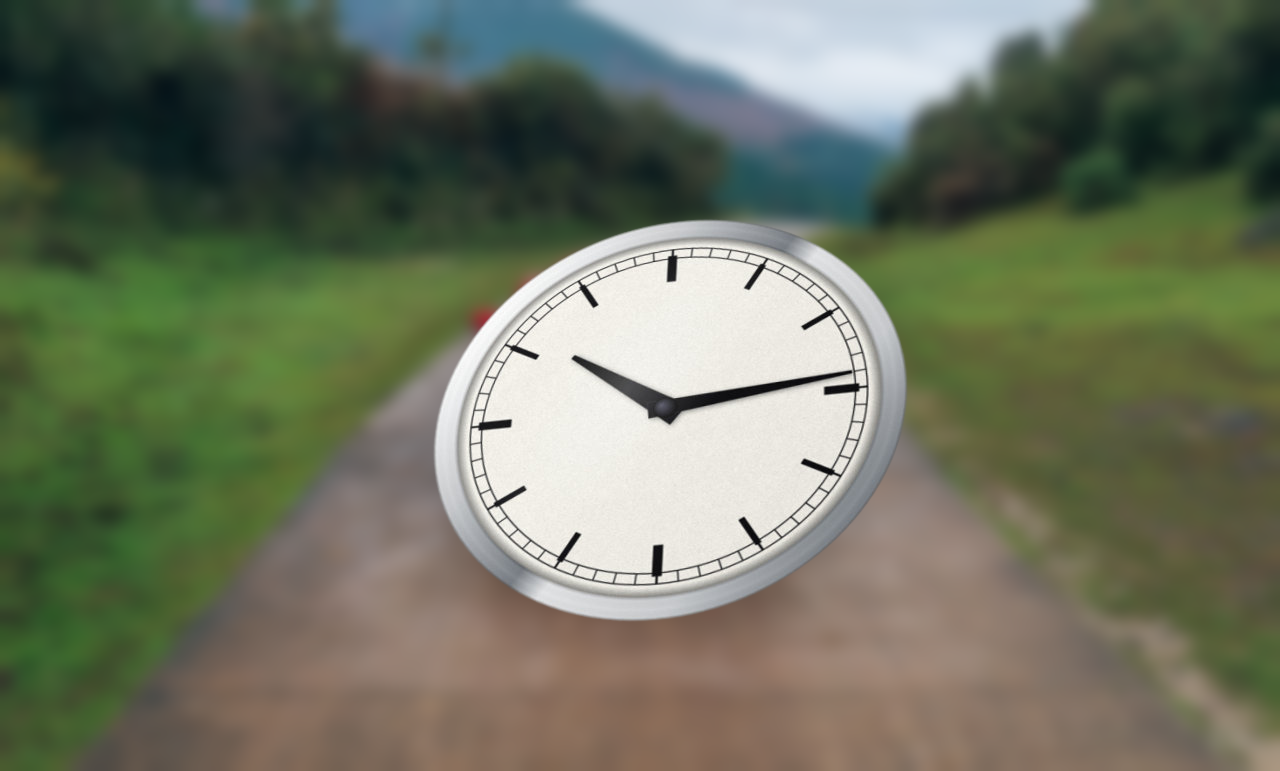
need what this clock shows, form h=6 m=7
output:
h=10 m=14
